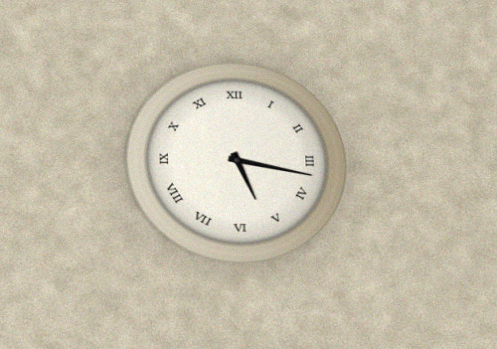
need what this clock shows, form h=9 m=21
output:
h=5 m=17
